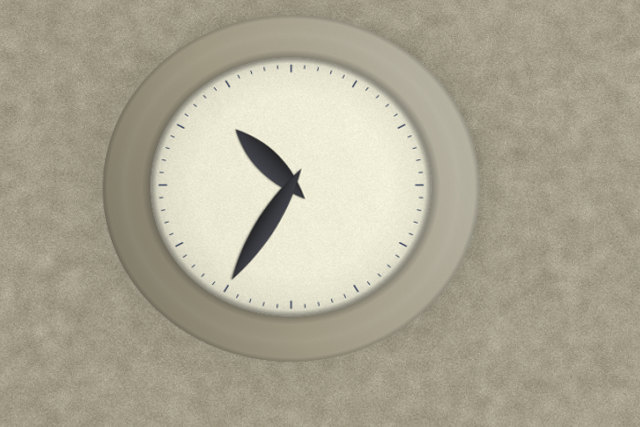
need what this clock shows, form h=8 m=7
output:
h=10 m=35
